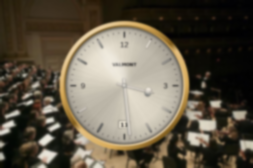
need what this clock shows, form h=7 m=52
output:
h=3 m=29
